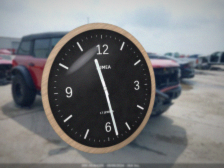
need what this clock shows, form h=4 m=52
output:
h=11 m=28
